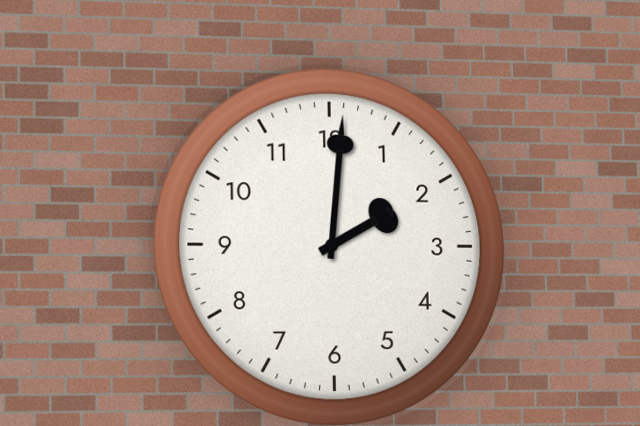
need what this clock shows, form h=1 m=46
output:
h=2 m=1
